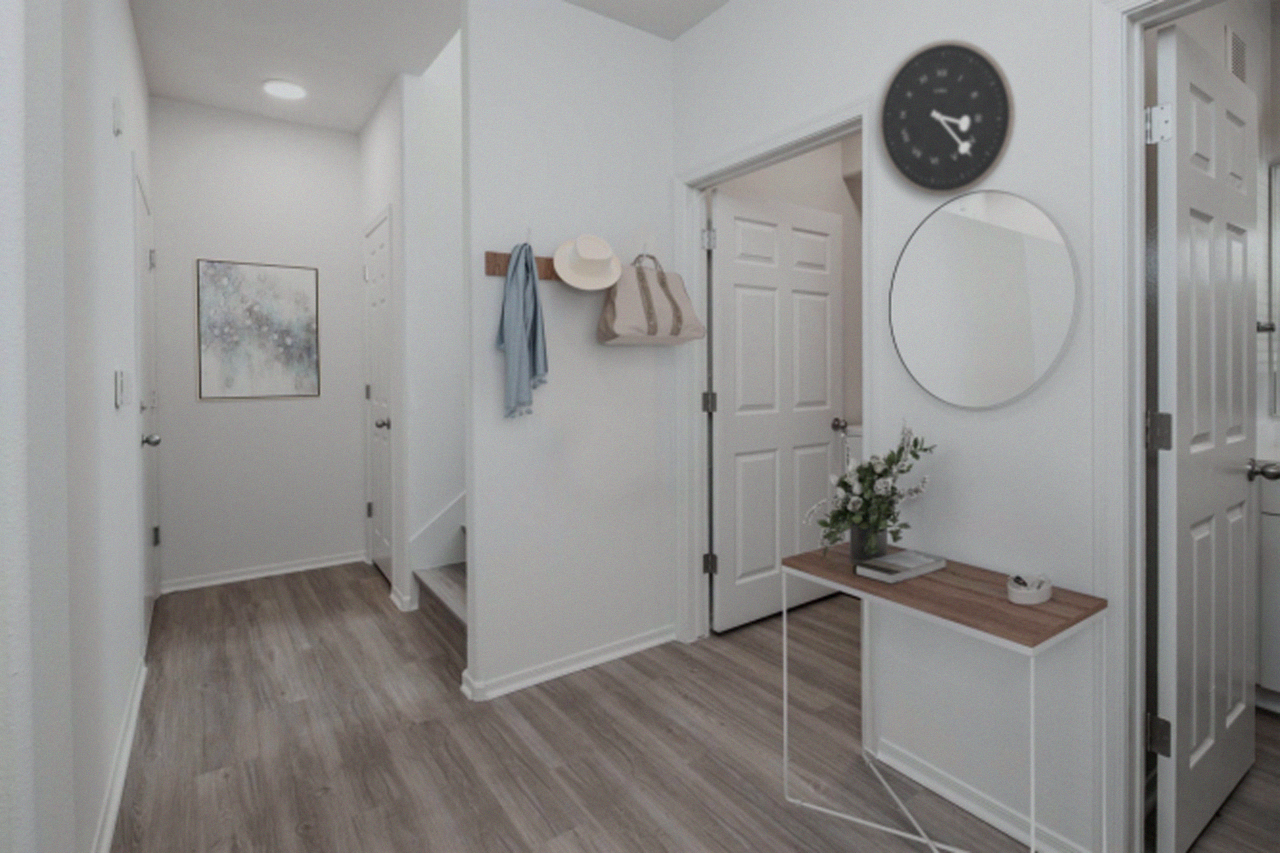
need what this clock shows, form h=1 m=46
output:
h=3 m=22
